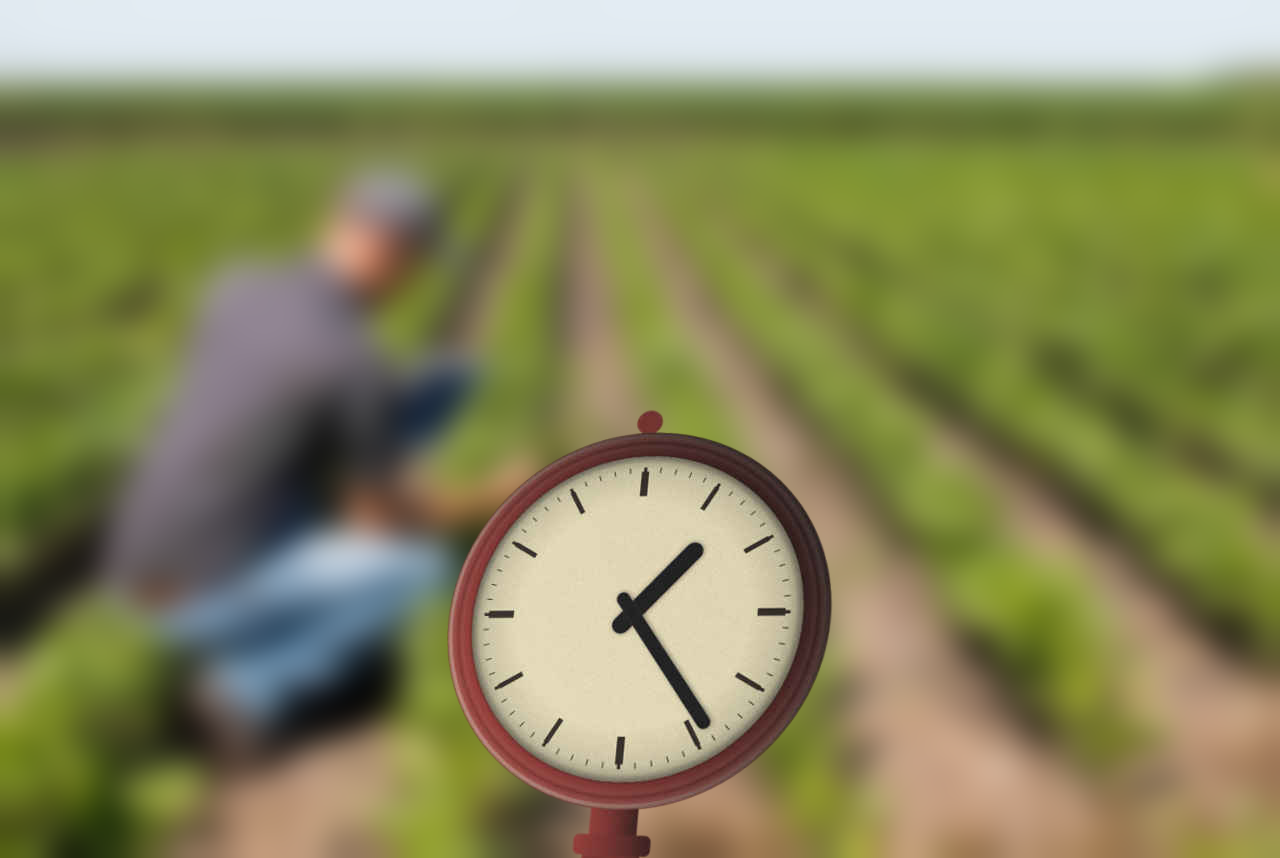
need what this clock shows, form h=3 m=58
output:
h=1 m=24
